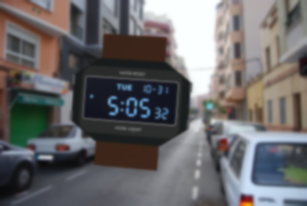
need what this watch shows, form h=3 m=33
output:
h=5 m=5
